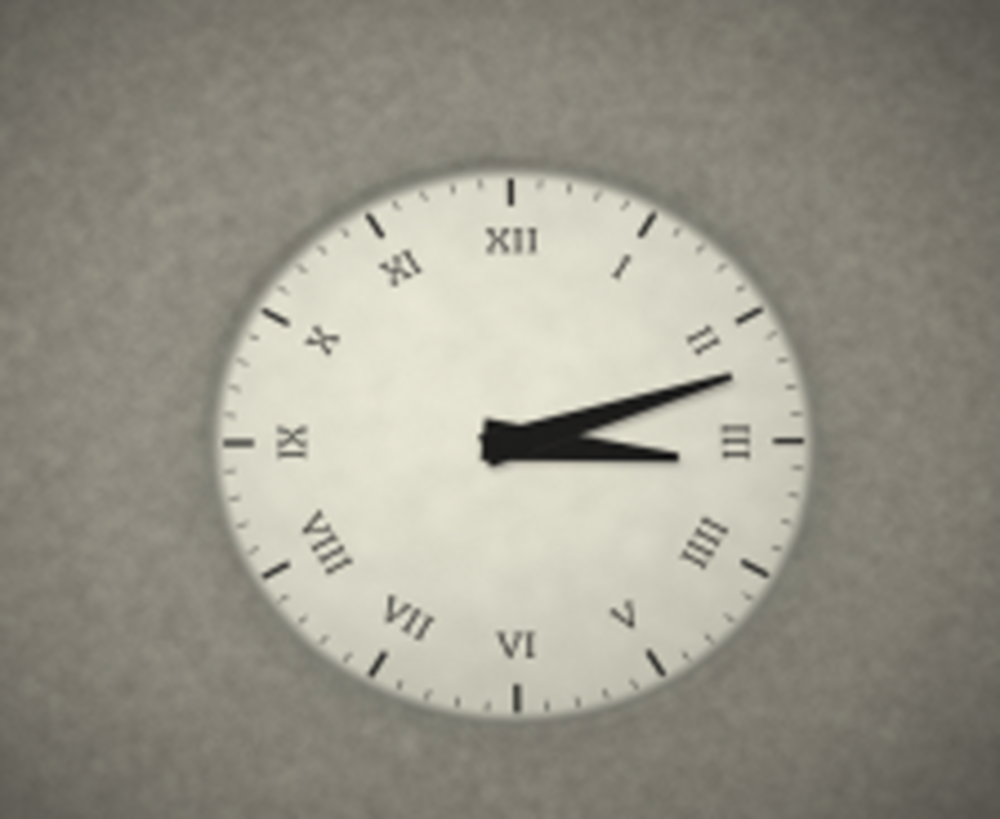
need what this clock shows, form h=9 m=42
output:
h=3 m=12
